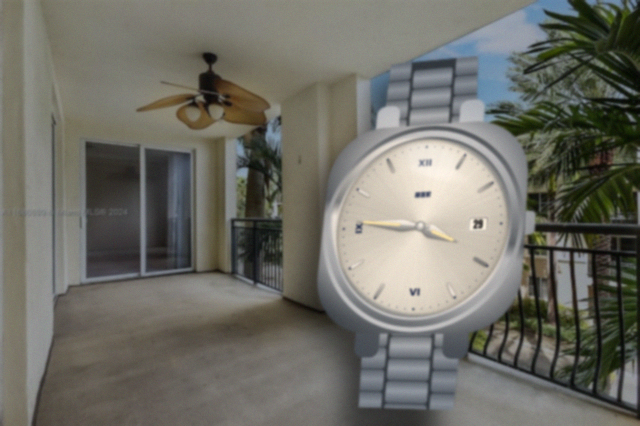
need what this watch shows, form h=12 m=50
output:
h=3 m=46
